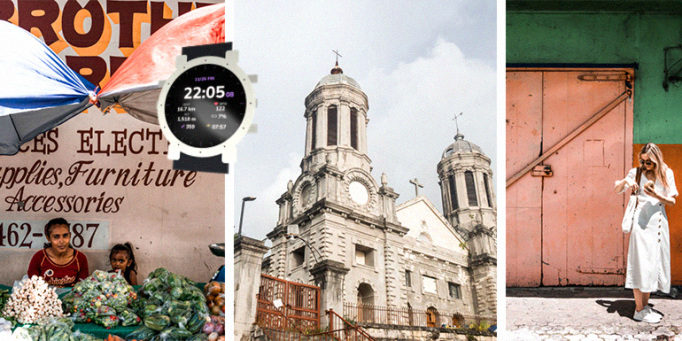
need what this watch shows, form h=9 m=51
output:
h=22 m=5
